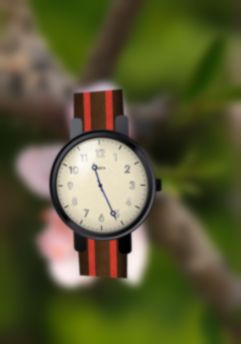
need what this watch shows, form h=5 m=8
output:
h=11 m=26
